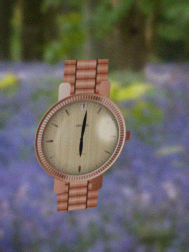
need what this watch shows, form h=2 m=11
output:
h=6 m=1
